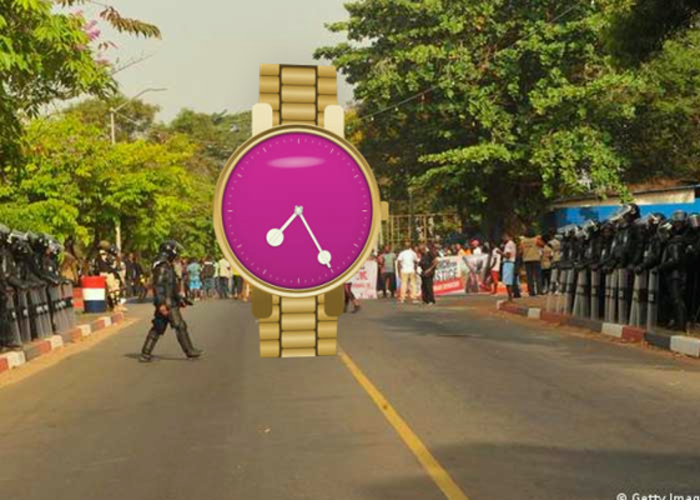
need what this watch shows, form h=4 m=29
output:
h=7 m=25
